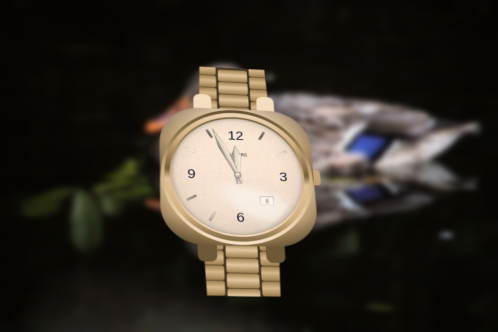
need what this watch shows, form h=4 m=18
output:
h=11 m=56
